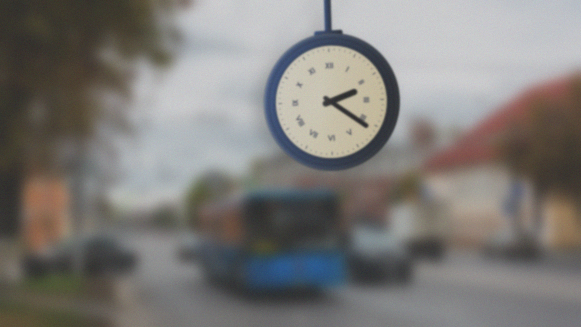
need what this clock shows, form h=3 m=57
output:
h=2 m=21
